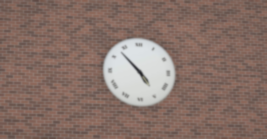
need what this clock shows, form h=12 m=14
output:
h=4 m=53
